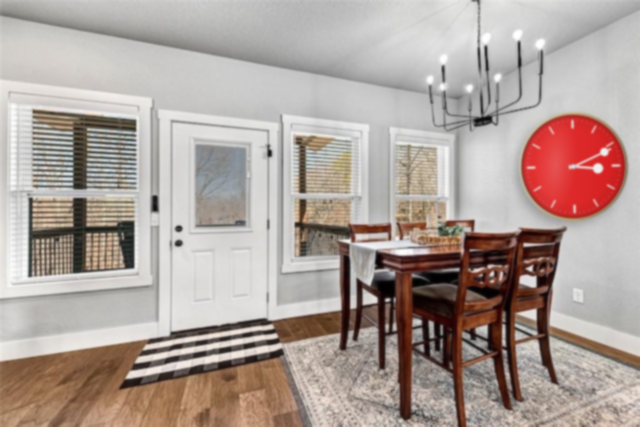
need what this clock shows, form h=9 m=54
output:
h=3 m=11
